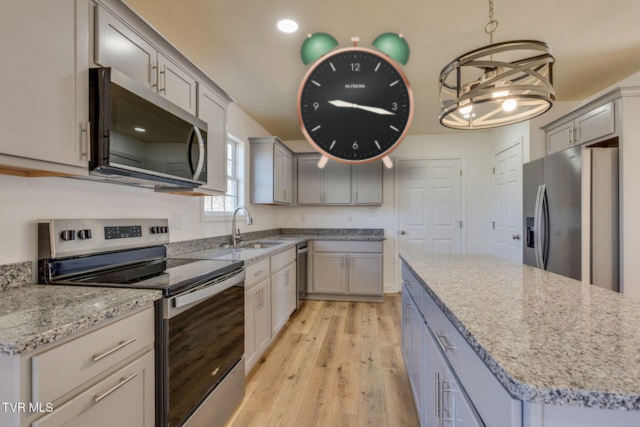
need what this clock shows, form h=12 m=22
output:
h=9 m=17
